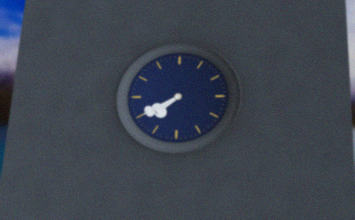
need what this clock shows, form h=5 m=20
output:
h=7 m=40
